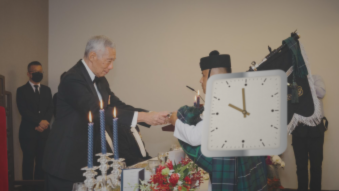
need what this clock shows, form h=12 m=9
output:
h=9 m=59
